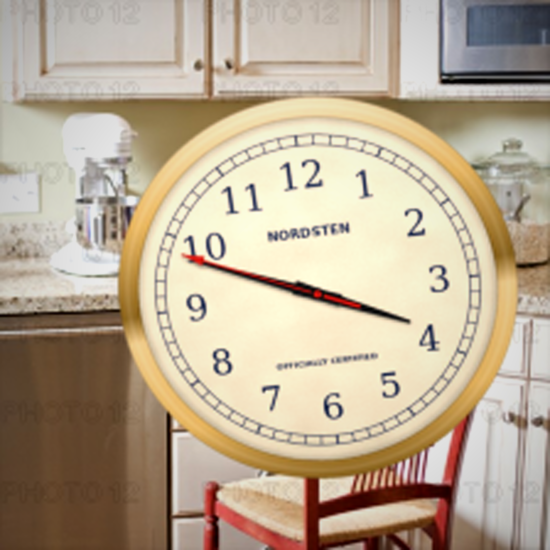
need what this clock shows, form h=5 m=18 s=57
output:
h=3 m=48 s=49
